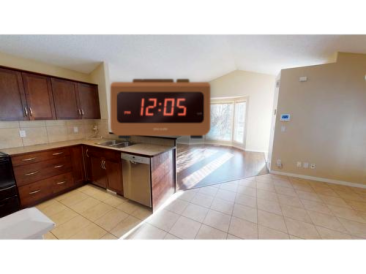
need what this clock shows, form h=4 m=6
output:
h=12 m=5
